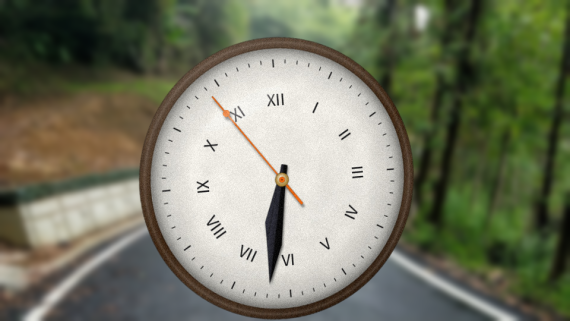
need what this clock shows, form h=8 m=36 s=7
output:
h=6 m=31 s=54
